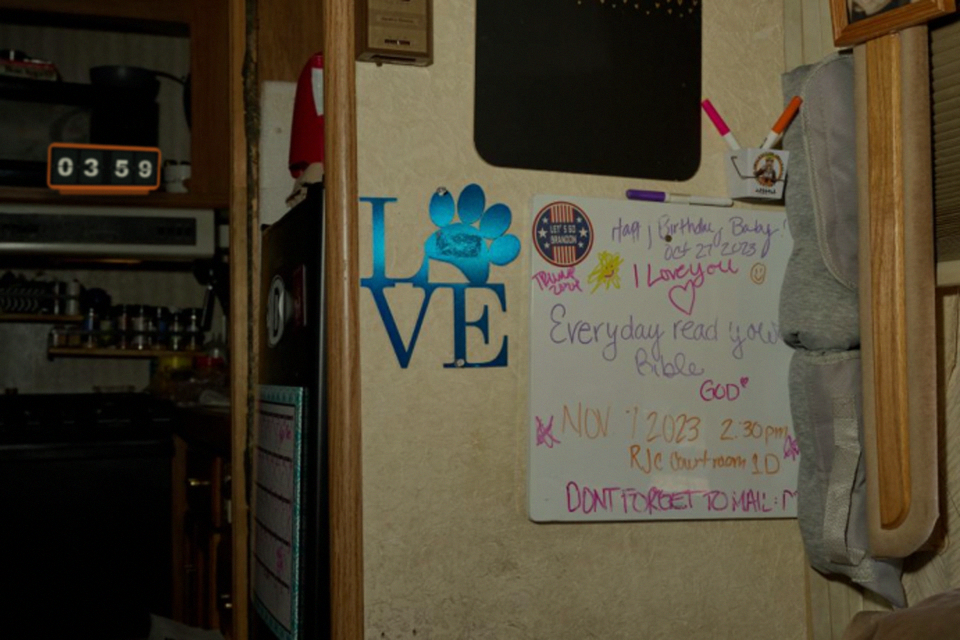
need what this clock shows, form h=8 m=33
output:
h=3 m=59
